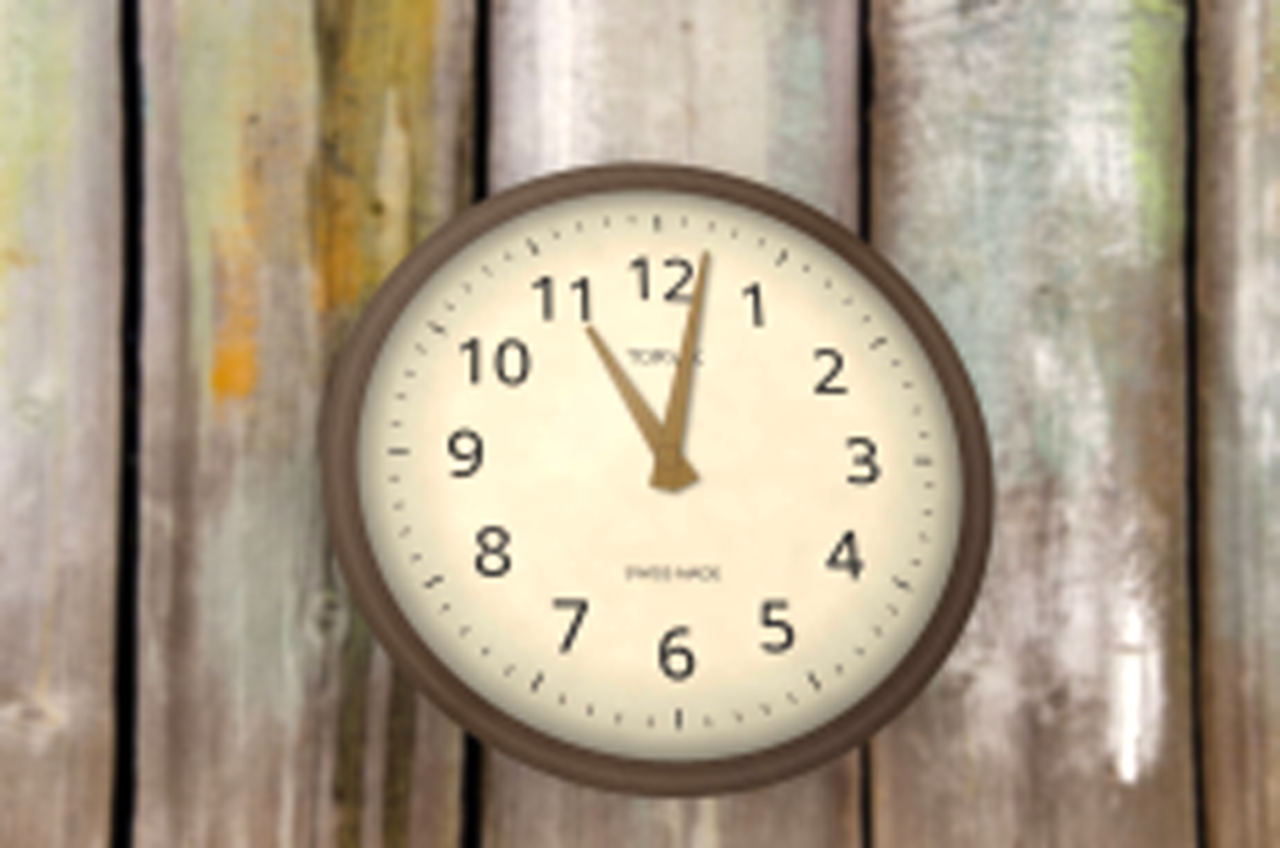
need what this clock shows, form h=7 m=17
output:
h=11 m=2
